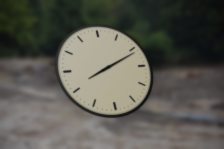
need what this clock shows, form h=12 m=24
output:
h=8 m=11
